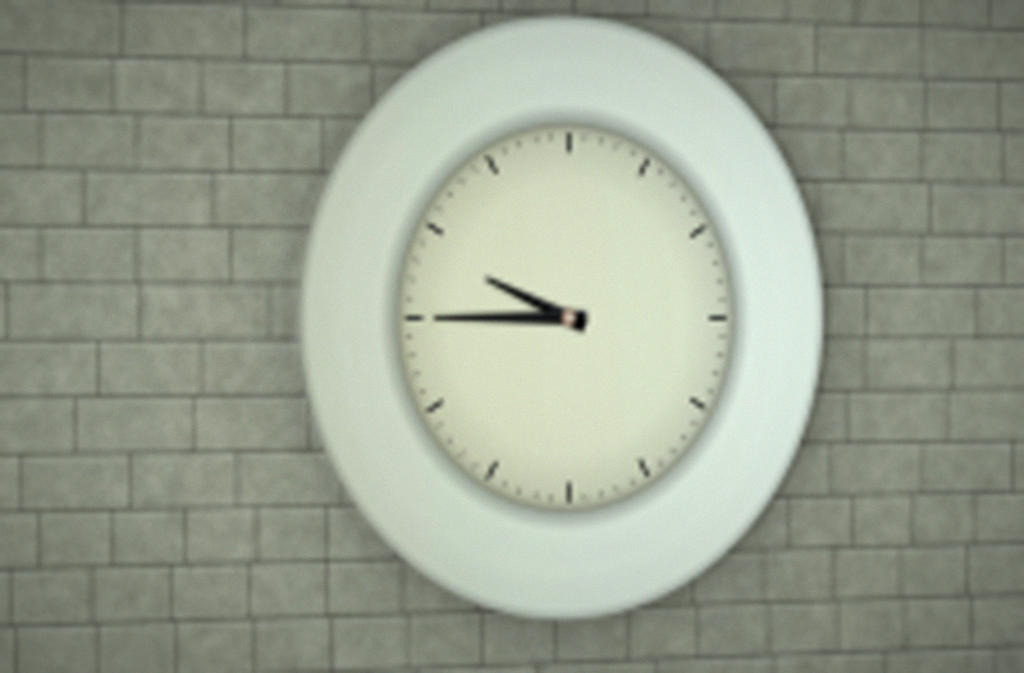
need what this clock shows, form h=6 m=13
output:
h=9 m=45
